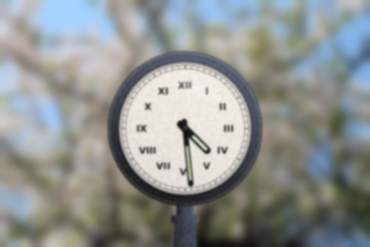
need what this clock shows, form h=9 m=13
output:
h=4 m=29
